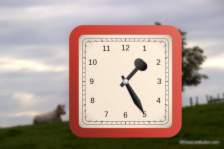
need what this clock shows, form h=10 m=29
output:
h=1 m=25
